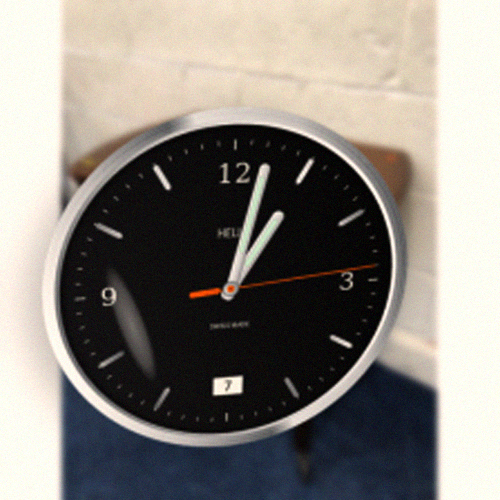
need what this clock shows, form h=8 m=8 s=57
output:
h=1 m=2 s=14
